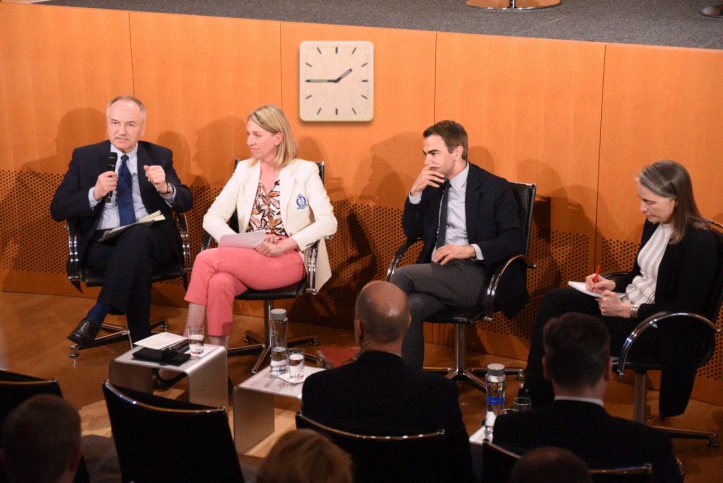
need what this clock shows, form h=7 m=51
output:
h=1 m=45
